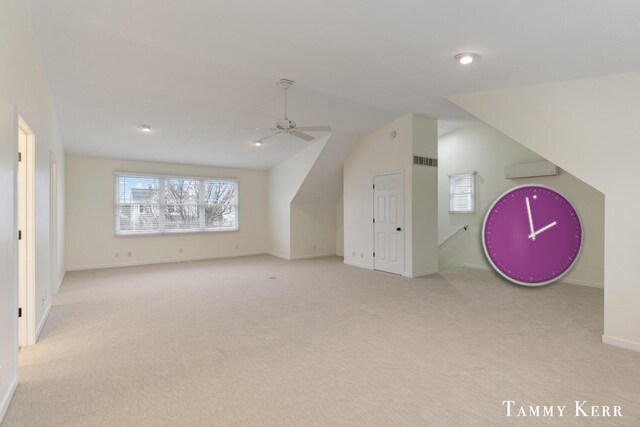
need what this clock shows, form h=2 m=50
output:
h=1 m=58
